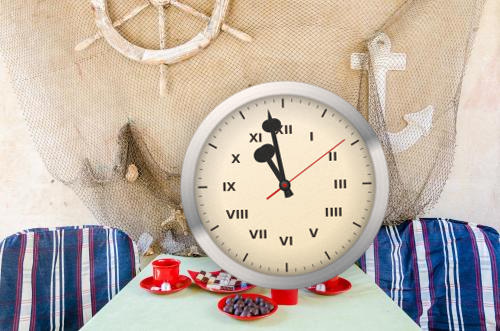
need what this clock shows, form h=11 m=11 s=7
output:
h=10 m=58 s=9
